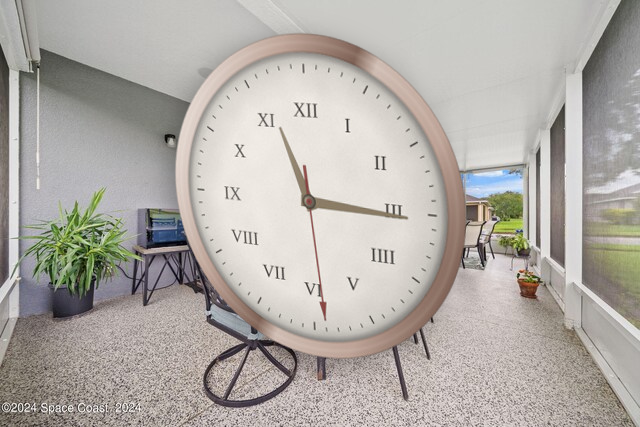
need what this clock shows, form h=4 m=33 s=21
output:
h=11 m=15 s=29
